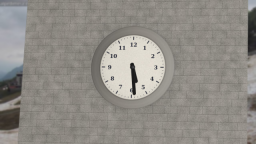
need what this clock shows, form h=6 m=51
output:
h=5 m=29
